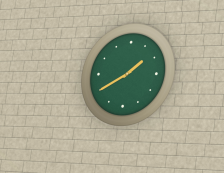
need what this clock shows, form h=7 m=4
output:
h=1 m=40
